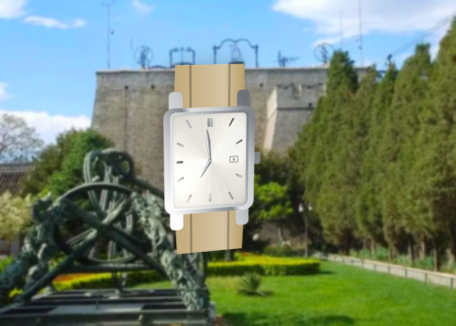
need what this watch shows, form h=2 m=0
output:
h=6 m=59
